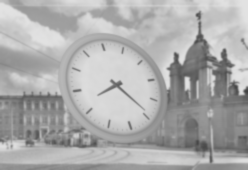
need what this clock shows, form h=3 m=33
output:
h=8 m=24
